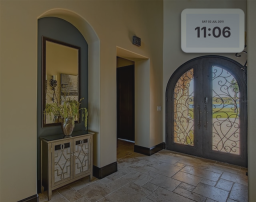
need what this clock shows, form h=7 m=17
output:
h=11 m=6
